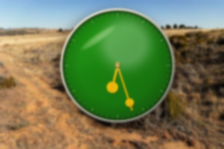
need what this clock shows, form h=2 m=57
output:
h=6 m=27
